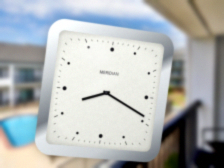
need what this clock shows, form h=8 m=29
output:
h=8 m=19
